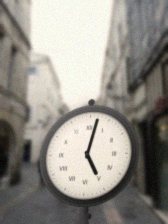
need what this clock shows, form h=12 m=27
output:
h=5 m=2
